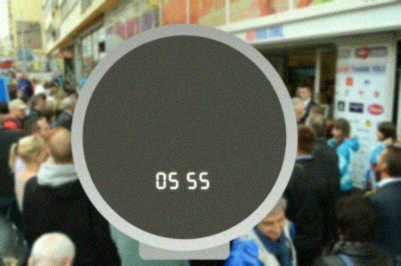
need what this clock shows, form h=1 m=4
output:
h=5 m=55
